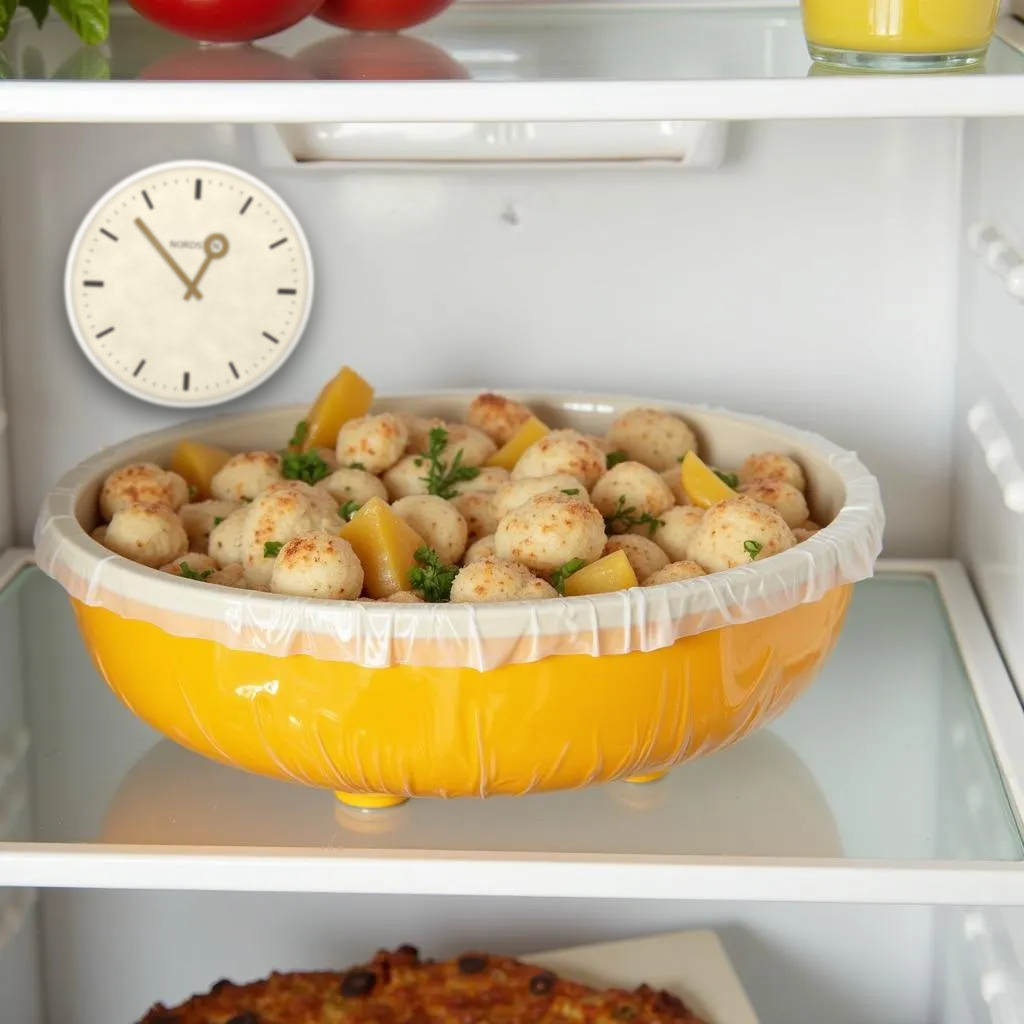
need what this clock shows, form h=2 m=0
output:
h=12 m=53
